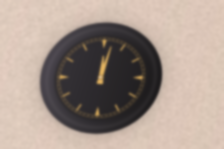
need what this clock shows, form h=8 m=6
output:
h=12 m=2
